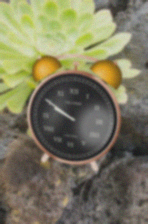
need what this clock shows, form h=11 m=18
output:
h=9 m=50
